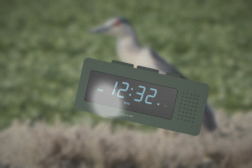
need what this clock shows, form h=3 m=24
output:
h=12 m=32
